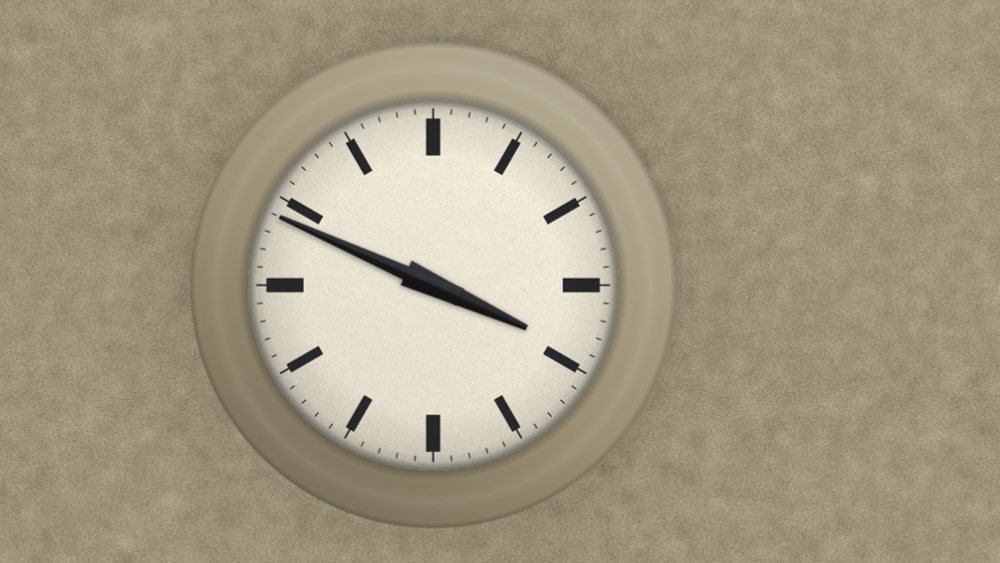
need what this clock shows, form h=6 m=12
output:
h=3 m=49
